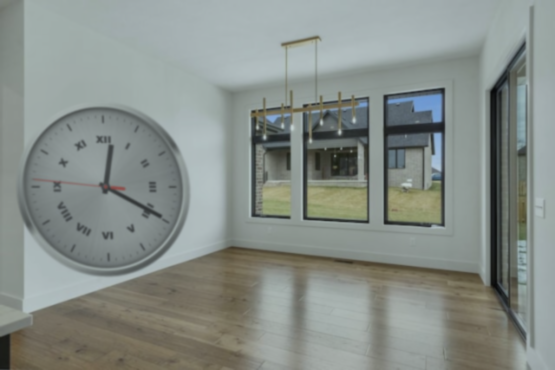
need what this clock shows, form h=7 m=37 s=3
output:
h=12 m=19 s=46
